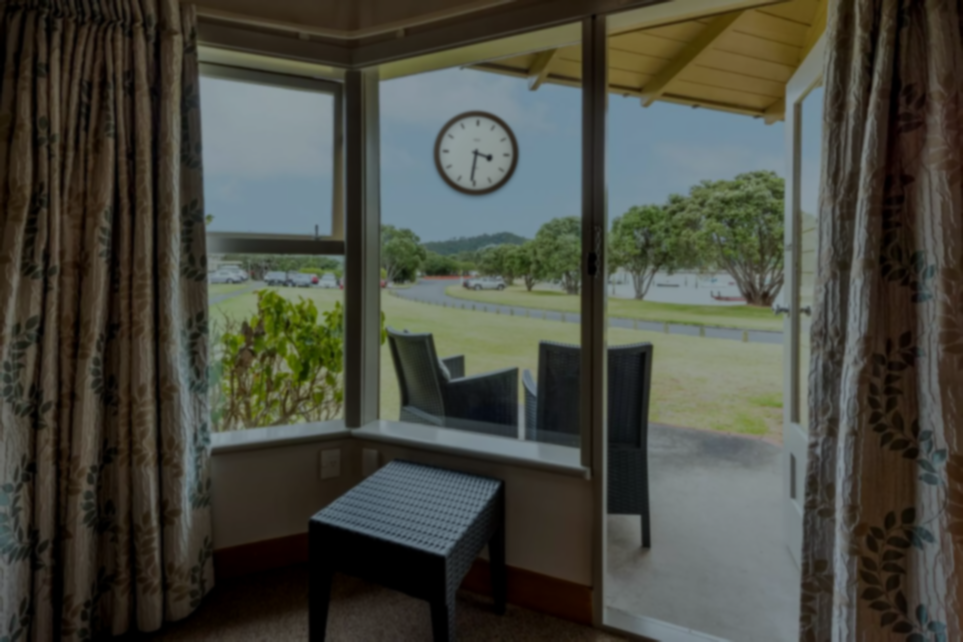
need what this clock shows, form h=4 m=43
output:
h=3 m=31
